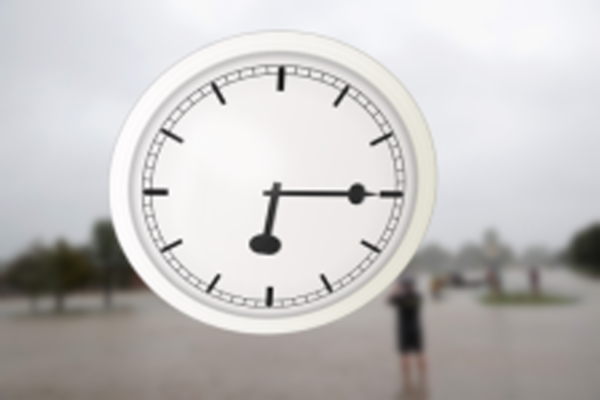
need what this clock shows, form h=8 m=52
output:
h=6 m=15
